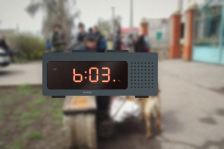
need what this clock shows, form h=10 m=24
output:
h=6 m=3
